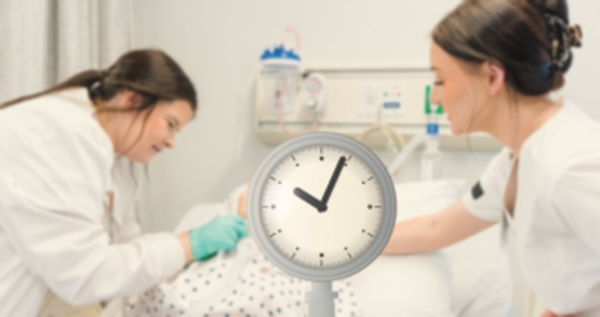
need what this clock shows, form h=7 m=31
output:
h=10 m=4
